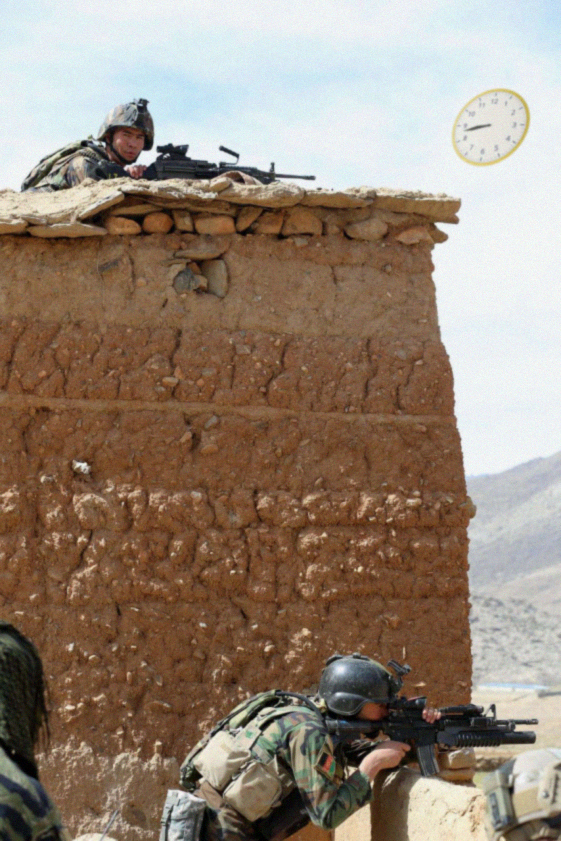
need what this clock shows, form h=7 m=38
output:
h=8 m=43
